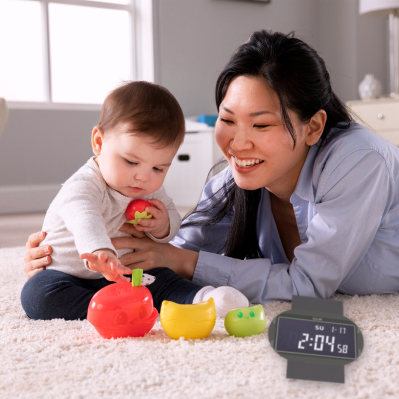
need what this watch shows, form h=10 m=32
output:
h=2 m=4
